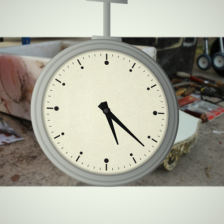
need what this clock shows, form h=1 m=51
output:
h=5 m=22
